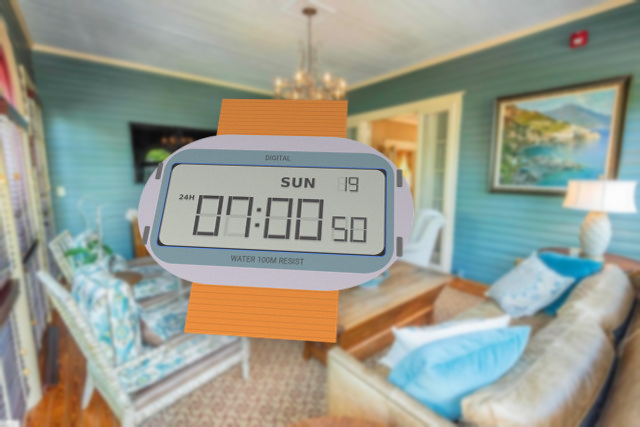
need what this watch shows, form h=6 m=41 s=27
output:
h=7 m=0 s=50
